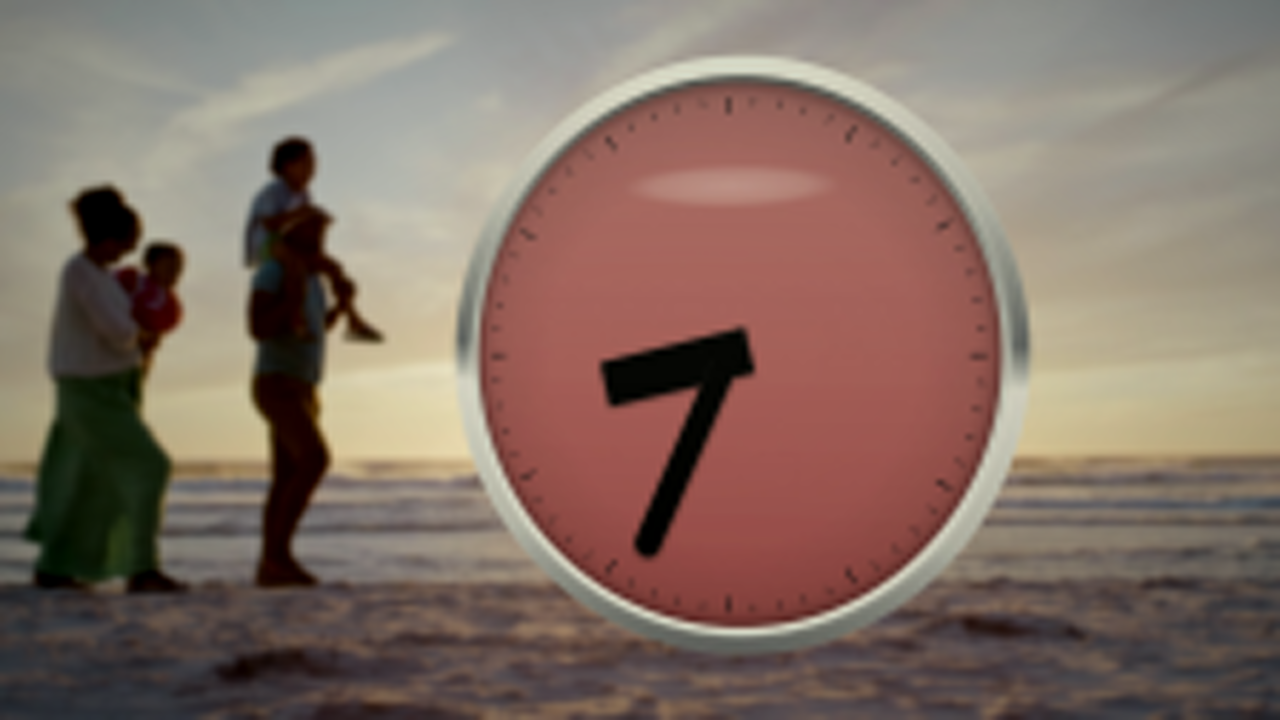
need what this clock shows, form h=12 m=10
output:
h=8 m=34
